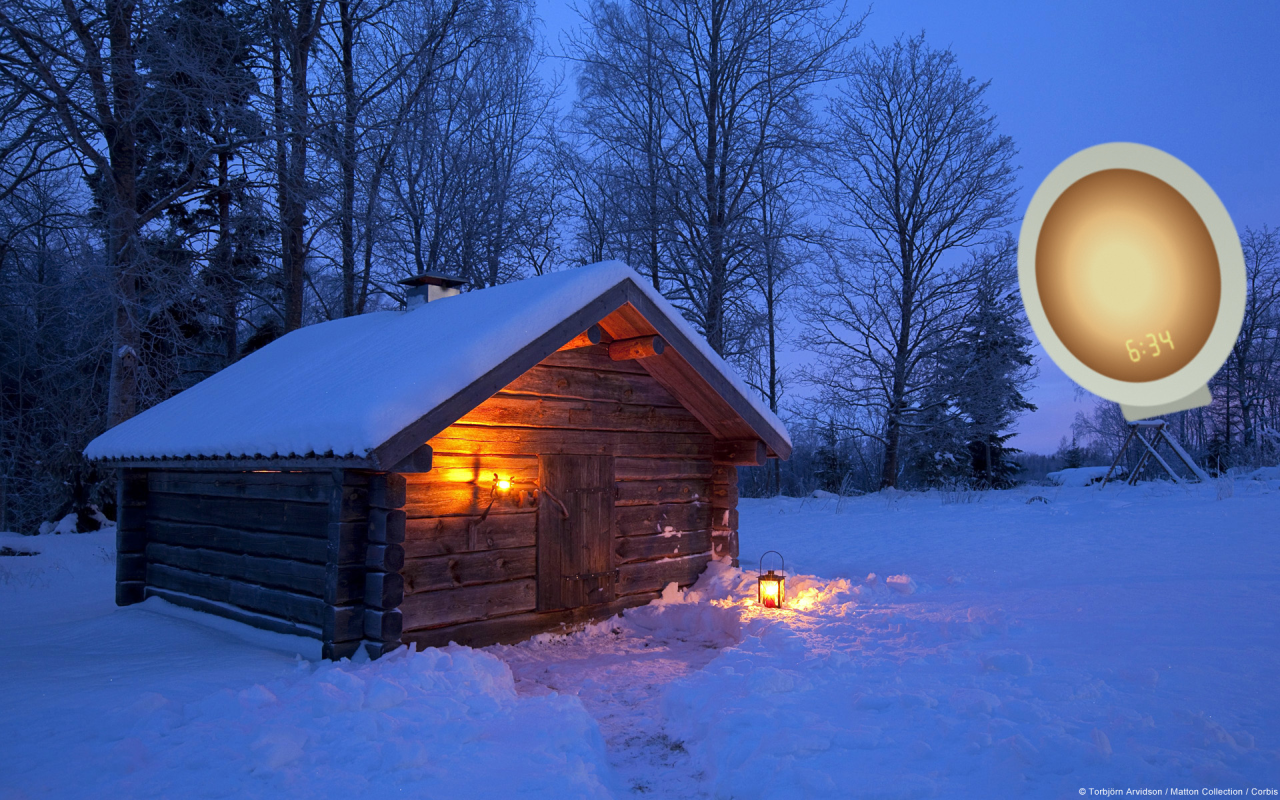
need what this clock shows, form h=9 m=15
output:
h=6 m=34
